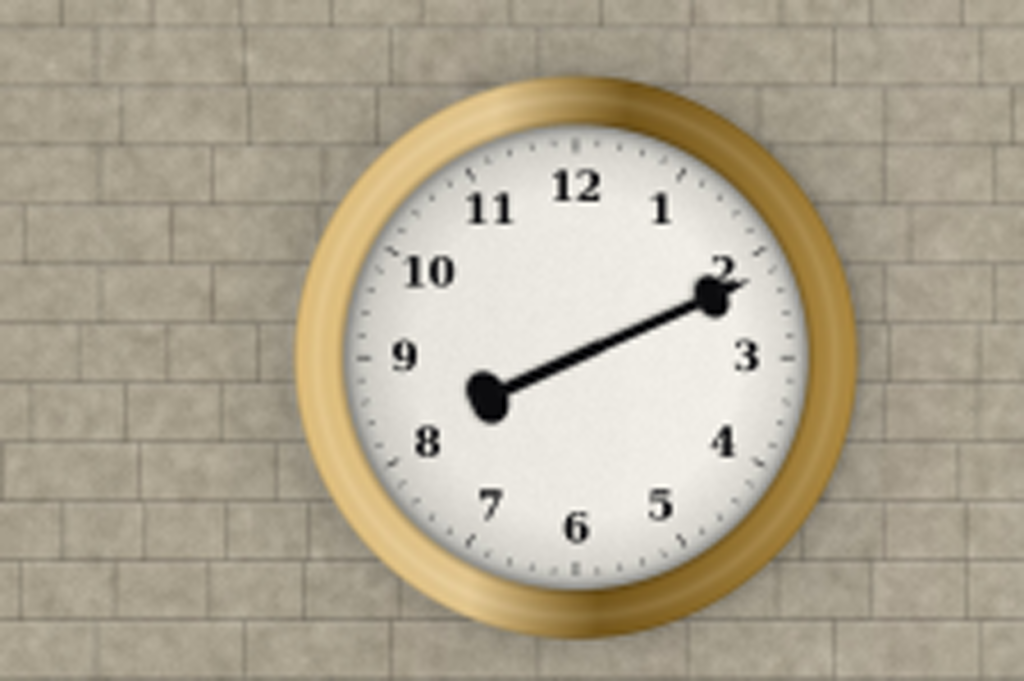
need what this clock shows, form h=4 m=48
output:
h=8 m=11
